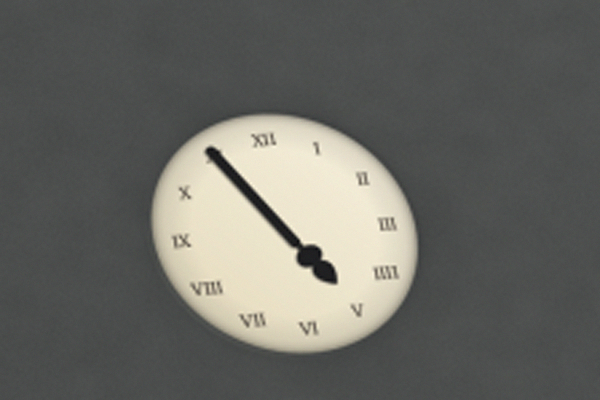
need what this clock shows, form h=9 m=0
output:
h=4 m=55
